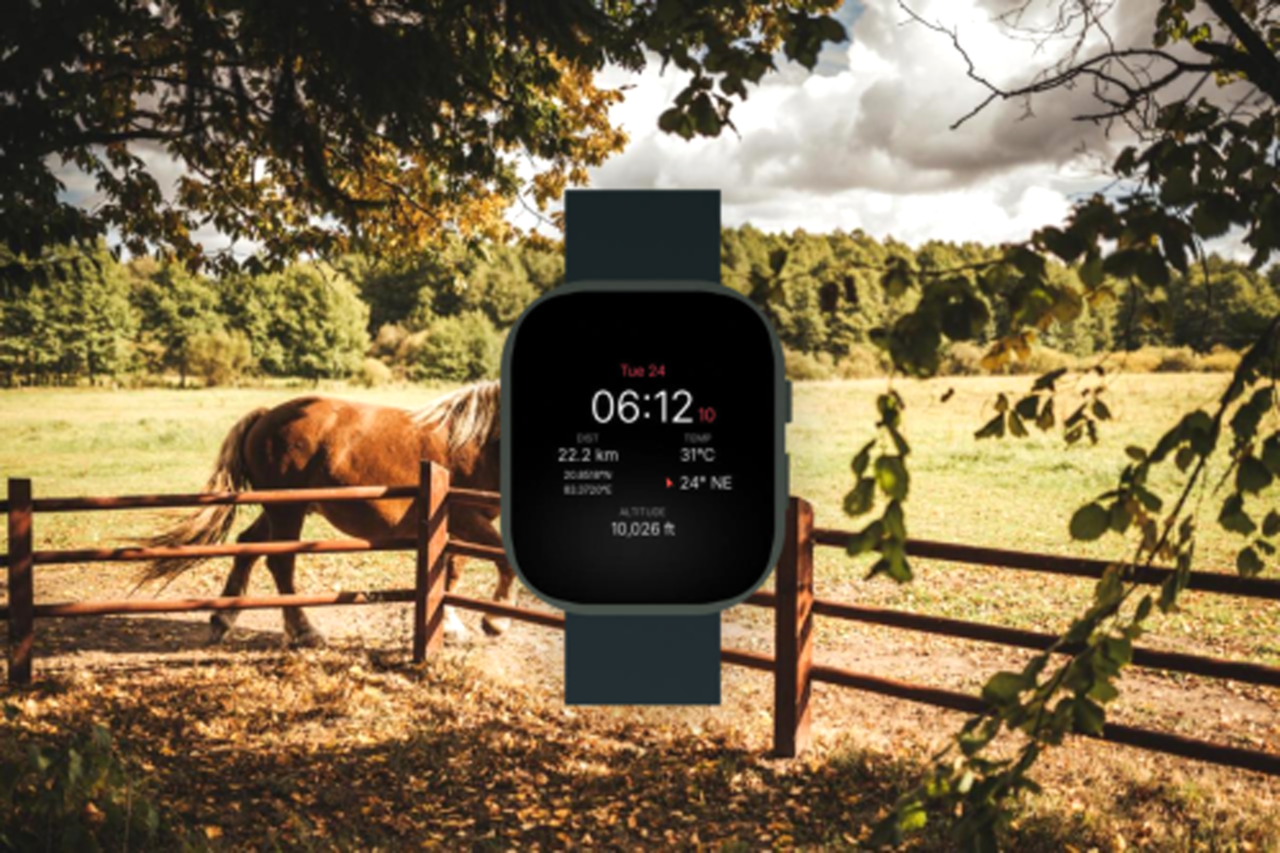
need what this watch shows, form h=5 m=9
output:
h=6 m=12
